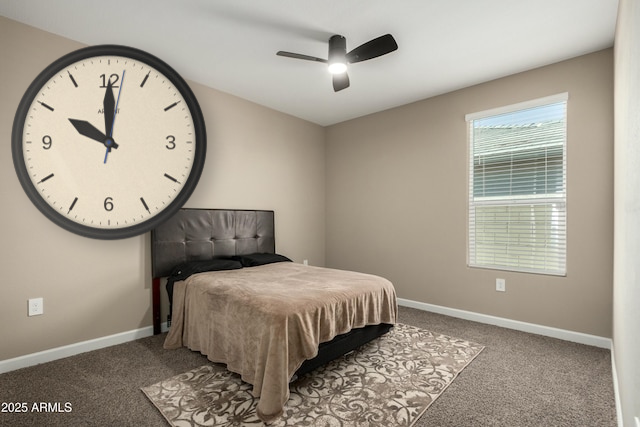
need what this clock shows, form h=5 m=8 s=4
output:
h=10 m=0 s=2
